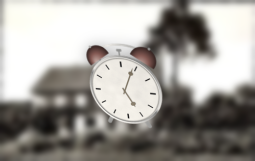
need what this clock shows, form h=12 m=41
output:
h=5 m=4
